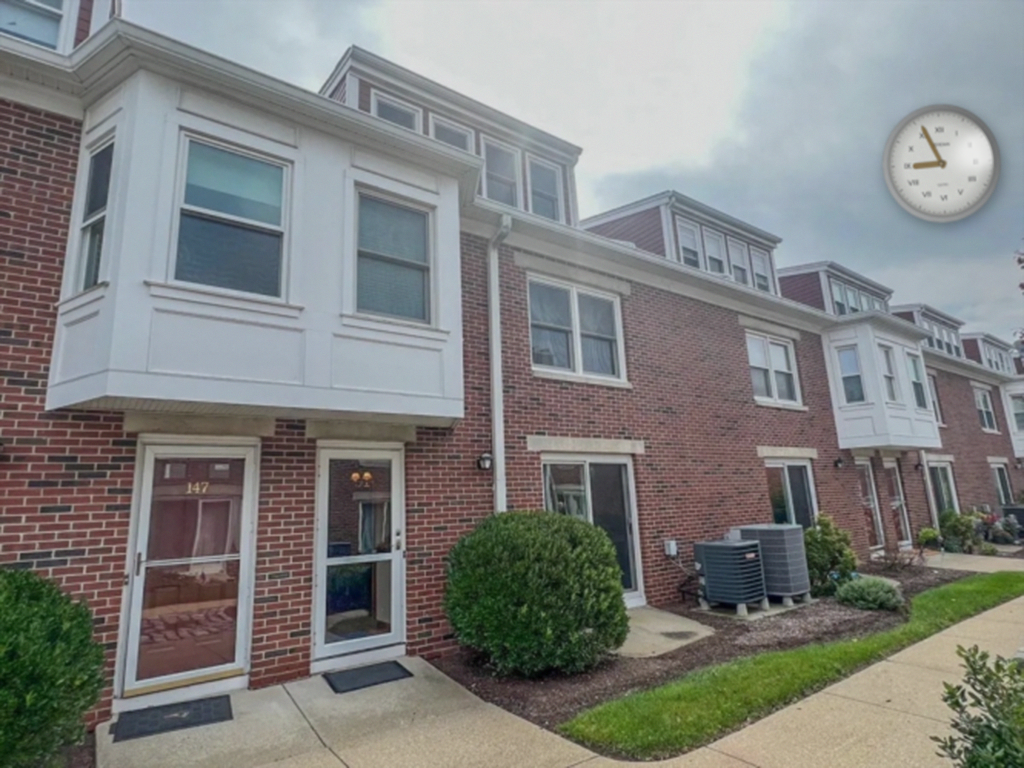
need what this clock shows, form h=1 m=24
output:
h=8 m=56
